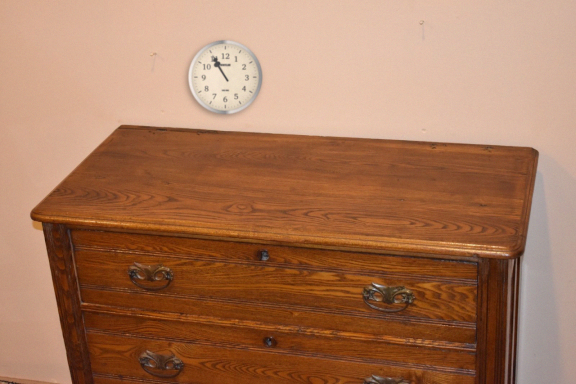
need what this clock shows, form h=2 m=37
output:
h=10 m=55
